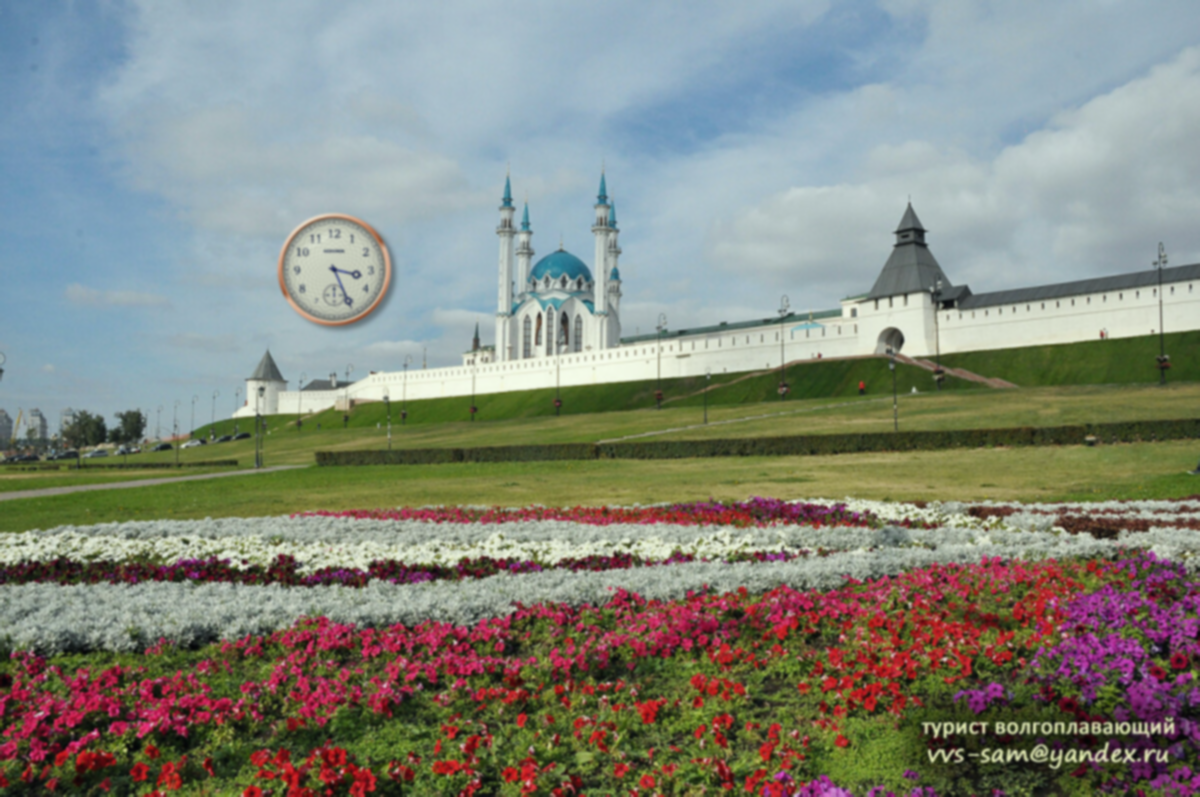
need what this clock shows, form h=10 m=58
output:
h=3 m=26
